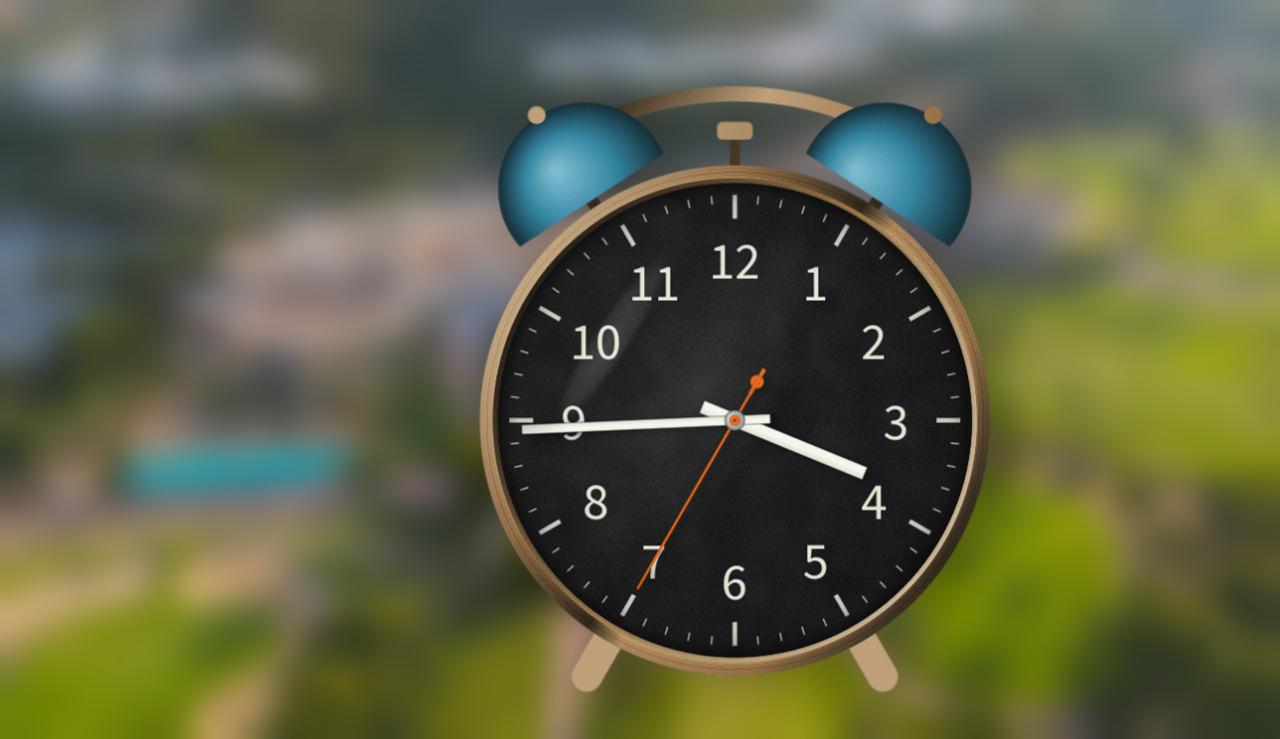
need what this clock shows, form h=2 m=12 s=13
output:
h=3 m=44 s=35
